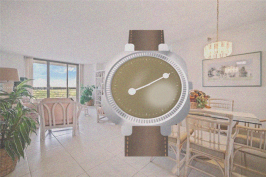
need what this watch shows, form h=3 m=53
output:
h=8 m=10
